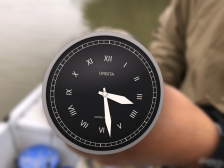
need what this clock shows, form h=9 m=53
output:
h=3 m=28
